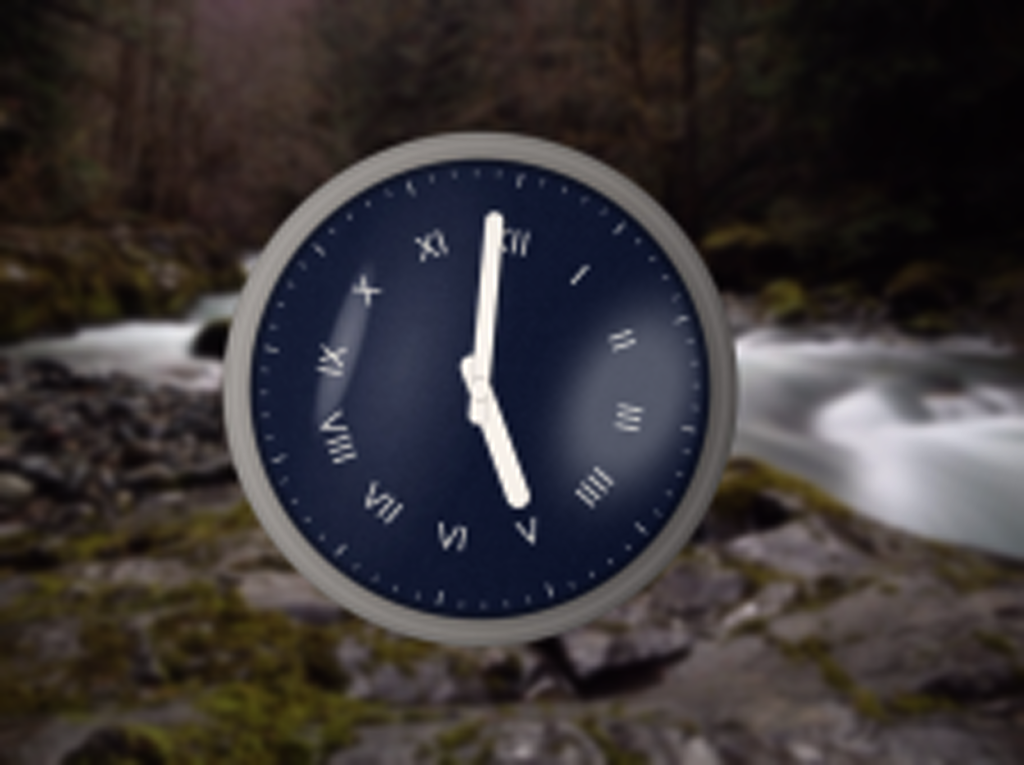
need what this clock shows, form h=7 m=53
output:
h=4 m=59
